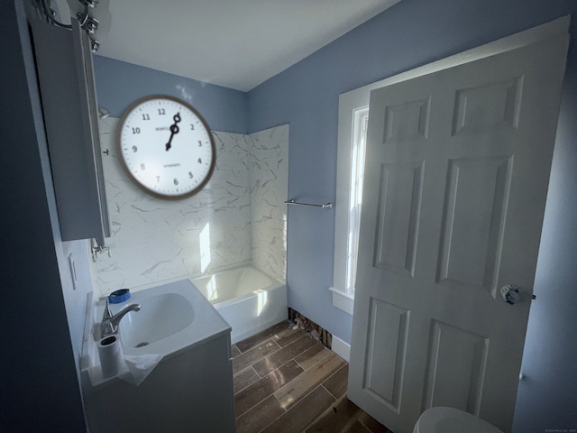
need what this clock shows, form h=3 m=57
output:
h=1 m=5
